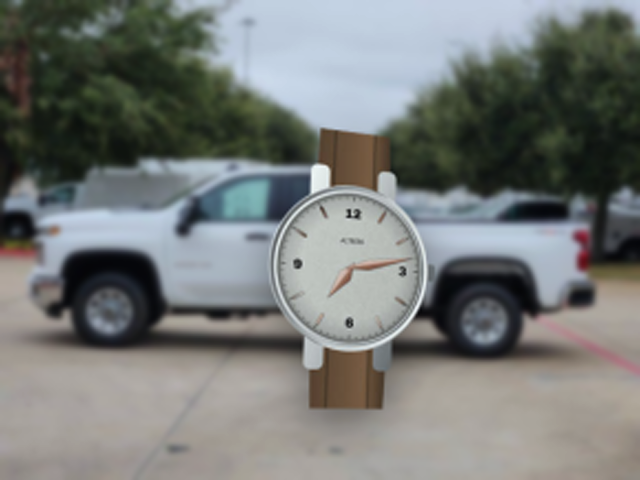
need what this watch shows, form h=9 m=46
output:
h=7 m=13
